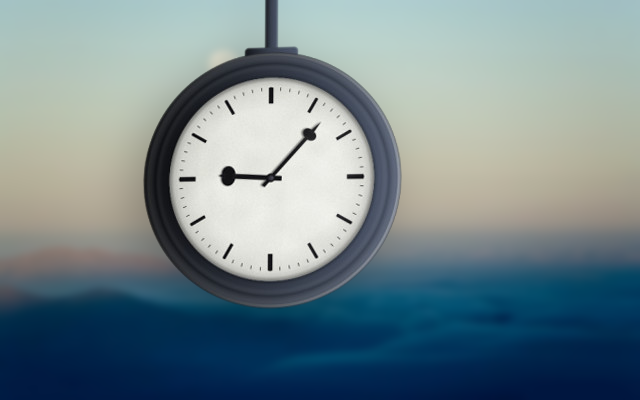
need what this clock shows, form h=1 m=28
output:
h=9 m=7
